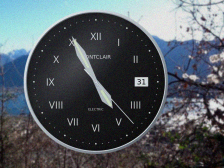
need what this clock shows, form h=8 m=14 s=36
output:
h=4 m=55 s=23
